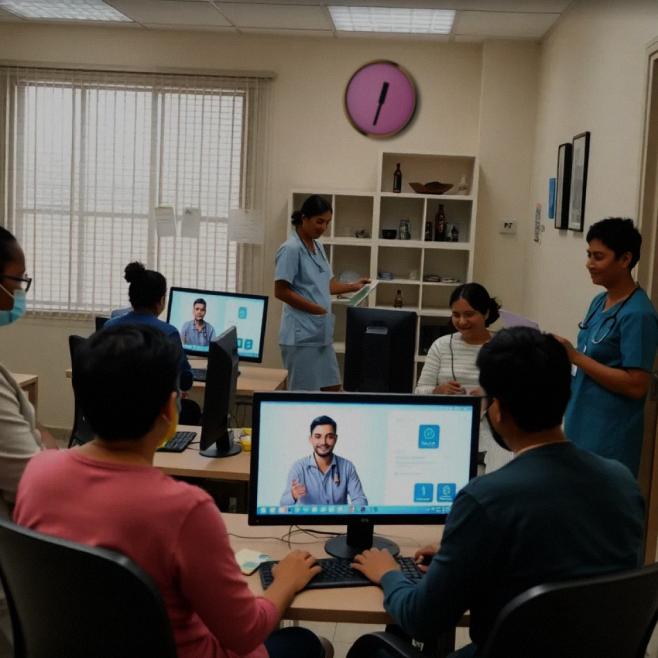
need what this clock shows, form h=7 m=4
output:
h=12 m=33
